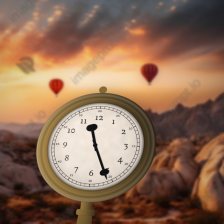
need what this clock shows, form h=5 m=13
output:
h=11 m=26
